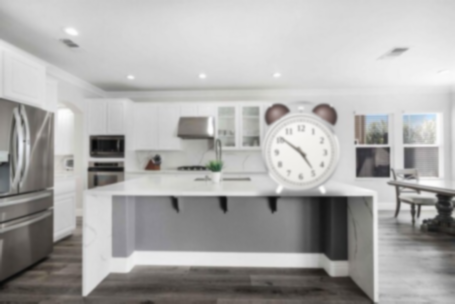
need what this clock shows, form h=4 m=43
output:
h=4 m=51
